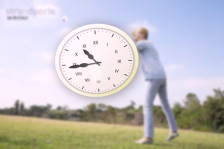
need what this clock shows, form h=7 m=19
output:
h=10 m=44
